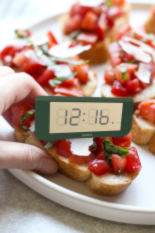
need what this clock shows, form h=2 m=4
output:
h=12 m=16
